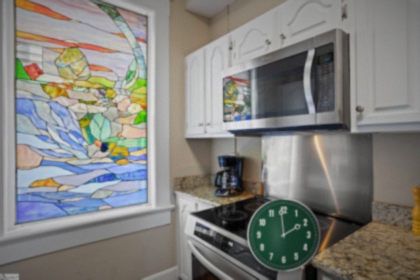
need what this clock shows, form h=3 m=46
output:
h=1 m=59
